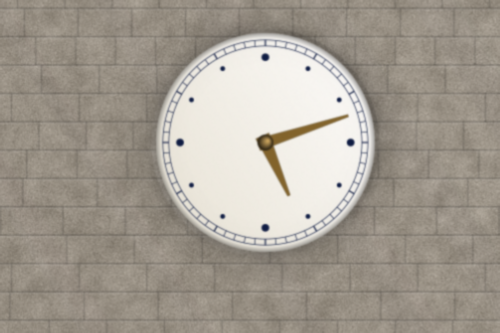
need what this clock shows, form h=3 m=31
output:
h=5 m=12
